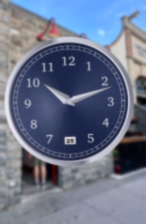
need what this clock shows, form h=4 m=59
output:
h=10 m=12
